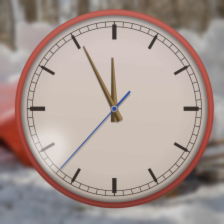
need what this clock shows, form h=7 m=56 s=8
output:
h=11 m=55 s=37
